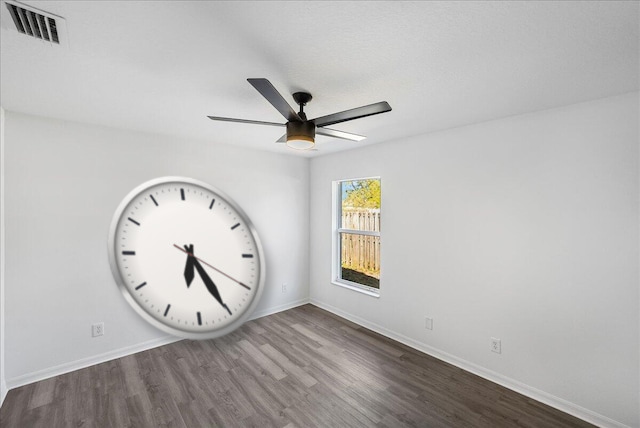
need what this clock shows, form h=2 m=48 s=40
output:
h=6 m=25 s=20
